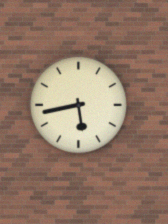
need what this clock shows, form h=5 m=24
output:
h=5 m=43
